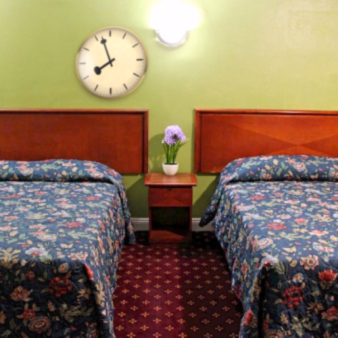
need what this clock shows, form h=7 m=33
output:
h=7 m=57
